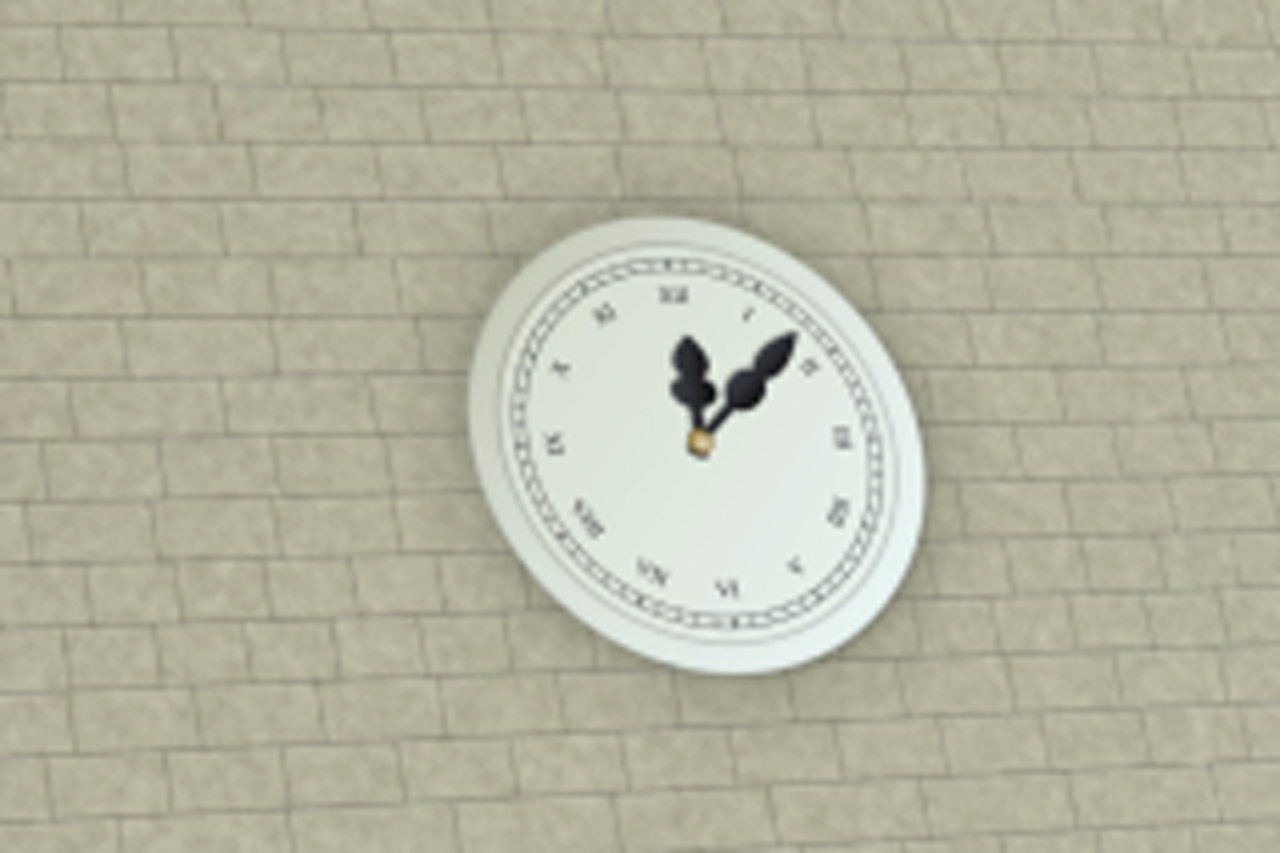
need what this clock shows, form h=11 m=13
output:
h=12 m=8
